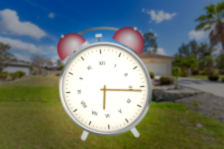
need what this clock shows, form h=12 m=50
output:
h=6 m=16
